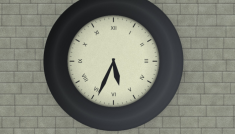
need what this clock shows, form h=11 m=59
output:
h=5 m=34
